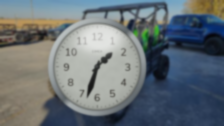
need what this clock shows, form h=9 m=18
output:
h=1 m=33
